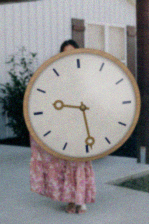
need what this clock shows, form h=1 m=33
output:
h=9 m=29
